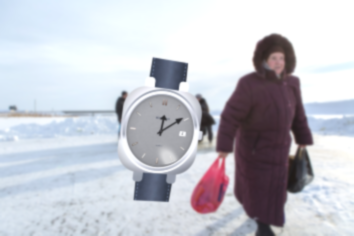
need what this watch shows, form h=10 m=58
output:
h=12 m=9
